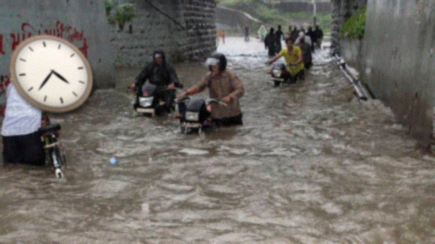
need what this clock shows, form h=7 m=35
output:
h=4 m=38
